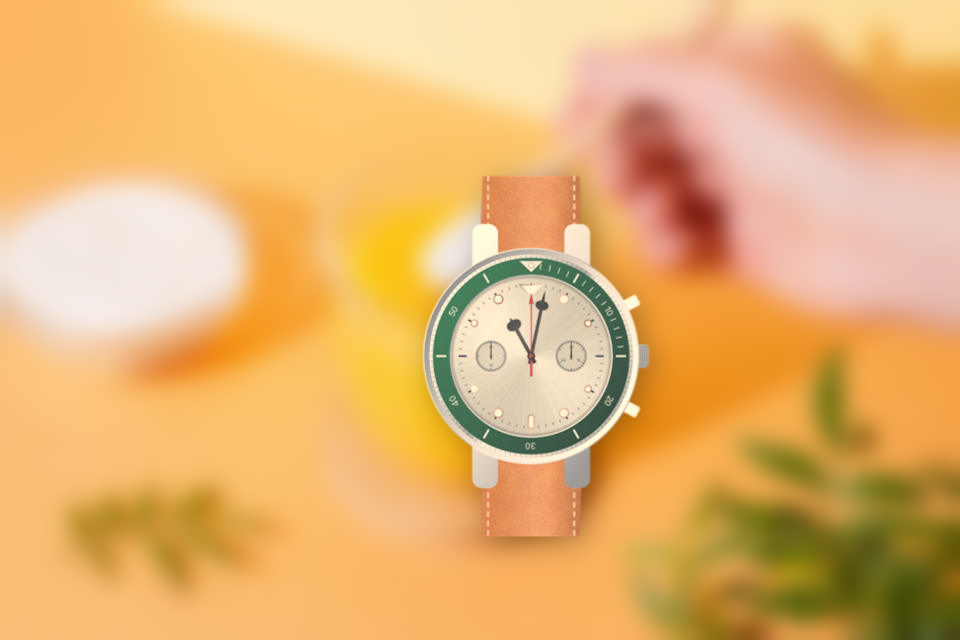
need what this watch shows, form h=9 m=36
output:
h=11 m=2
